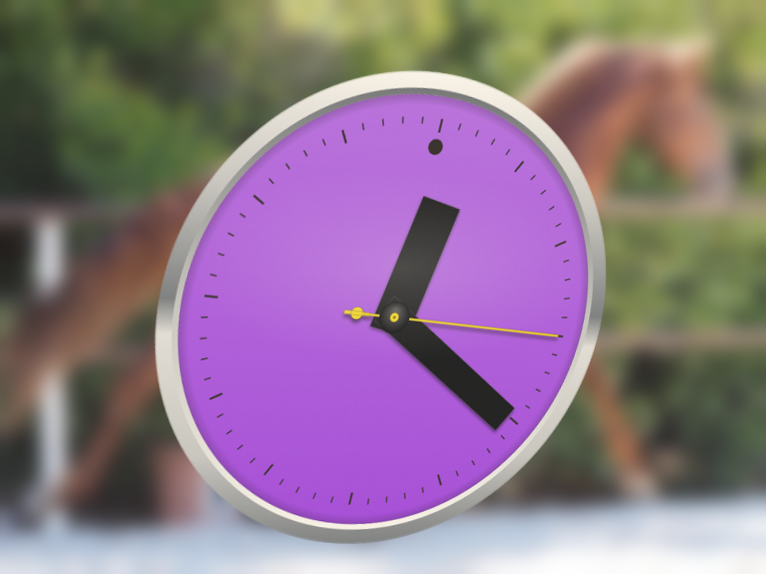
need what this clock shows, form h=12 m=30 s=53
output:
h=12 m=20 s=15
